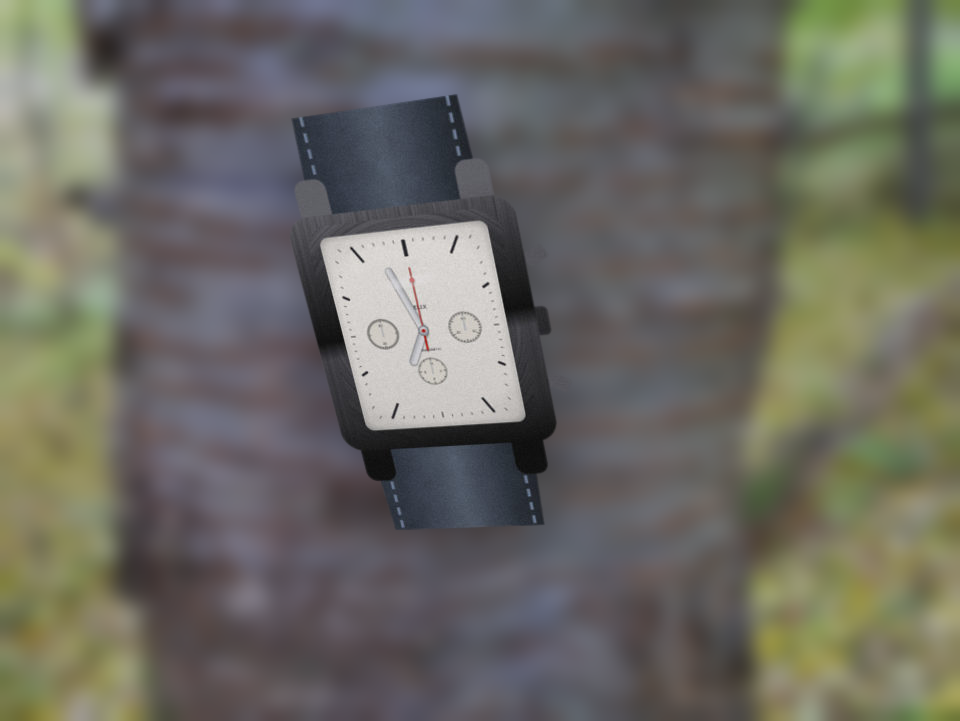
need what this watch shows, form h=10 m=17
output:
h=6 m=57
